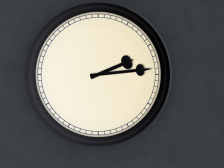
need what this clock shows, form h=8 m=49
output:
h=2 m=14
